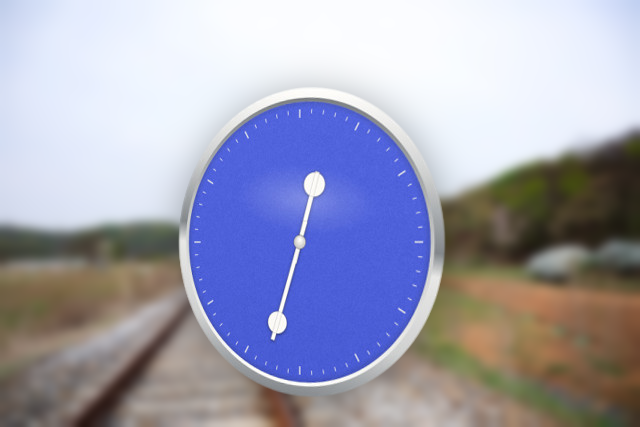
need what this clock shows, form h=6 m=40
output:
h=12 m=33
